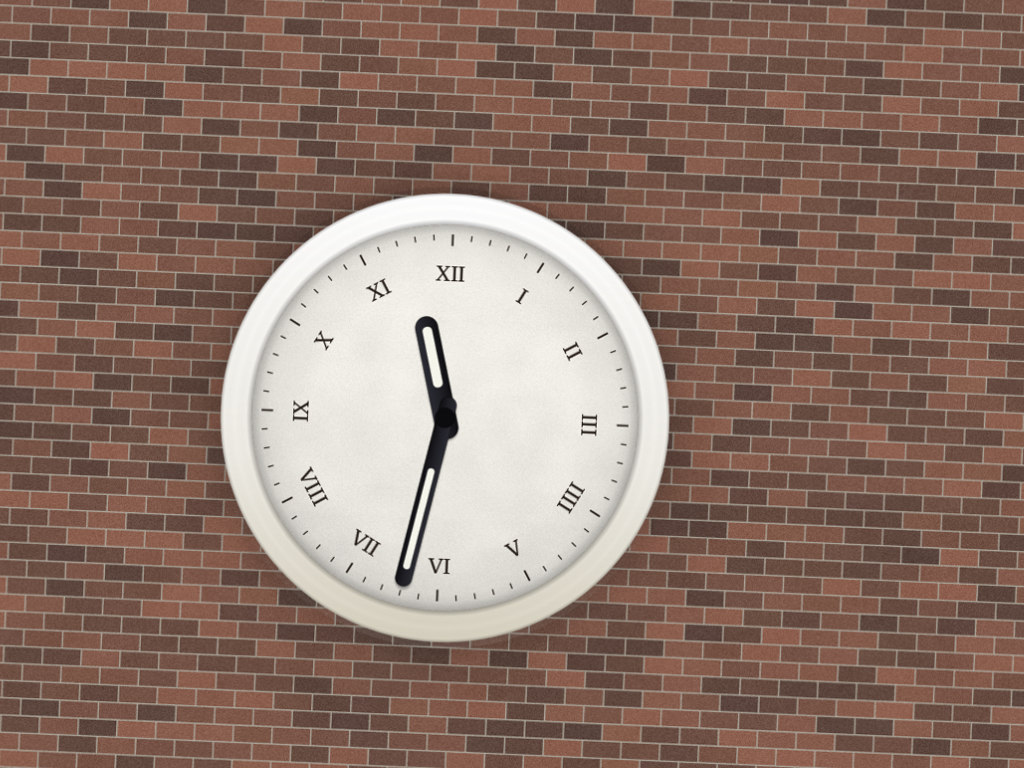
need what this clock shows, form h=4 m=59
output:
h=11 m=32
